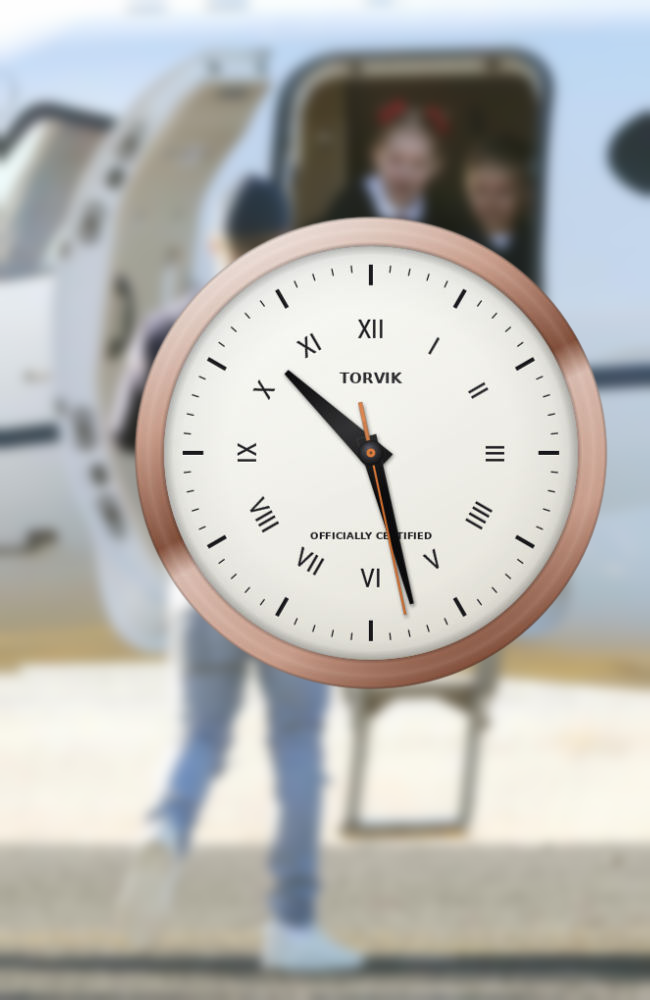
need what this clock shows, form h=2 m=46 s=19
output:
h=10 m=27 s=28
